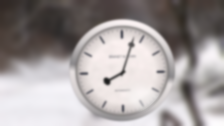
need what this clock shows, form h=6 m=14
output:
h=8 m=3
